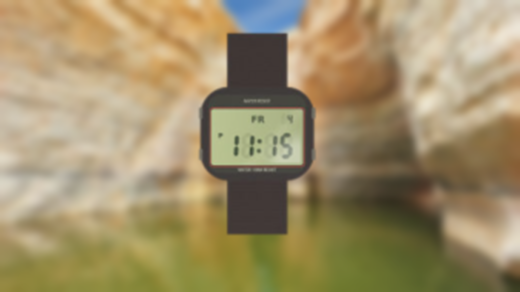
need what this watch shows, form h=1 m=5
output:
h=11 m=15
